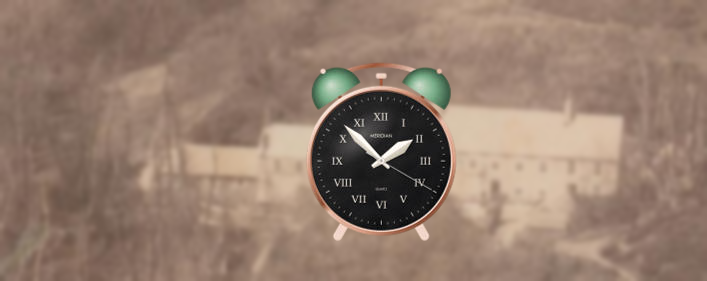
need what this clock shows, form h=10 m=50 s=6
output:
h=1 m=52 s=20
